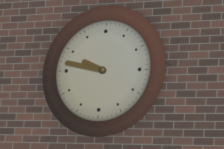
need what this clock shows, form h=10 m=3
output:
h=9 m=47
